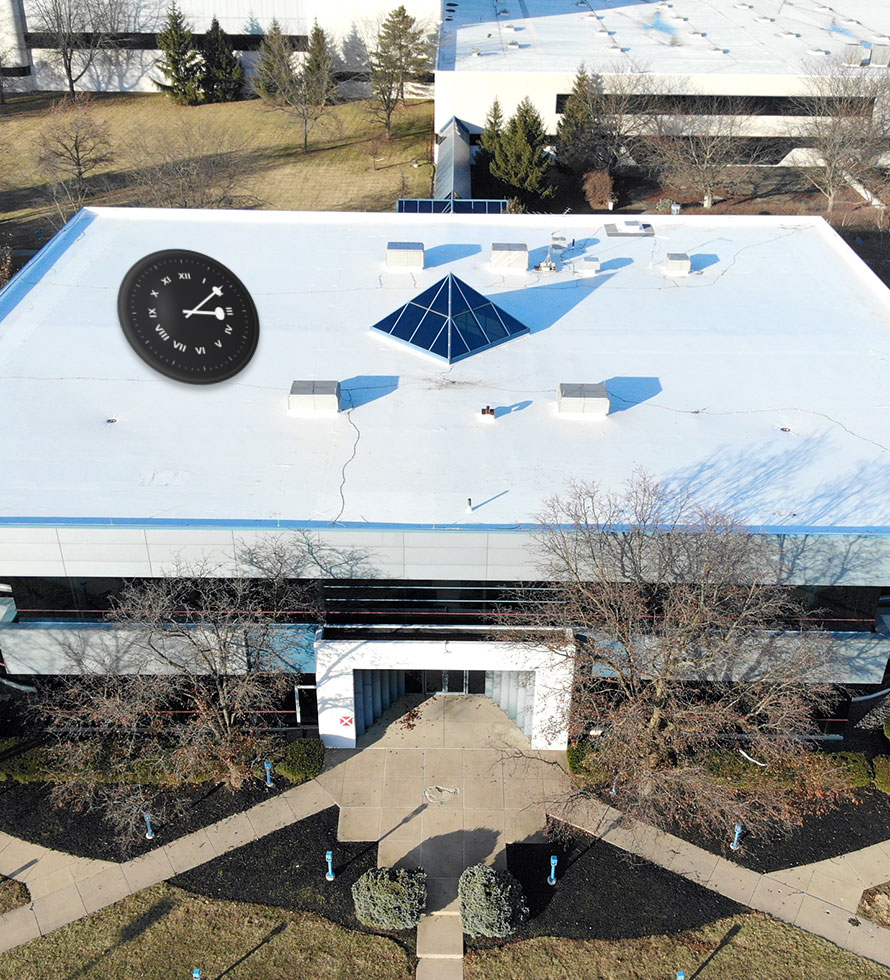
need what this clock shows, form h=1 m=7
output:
h=3 m=9
